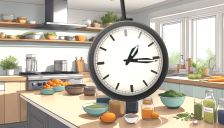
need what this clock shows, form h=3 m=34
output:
h=1 m=16
